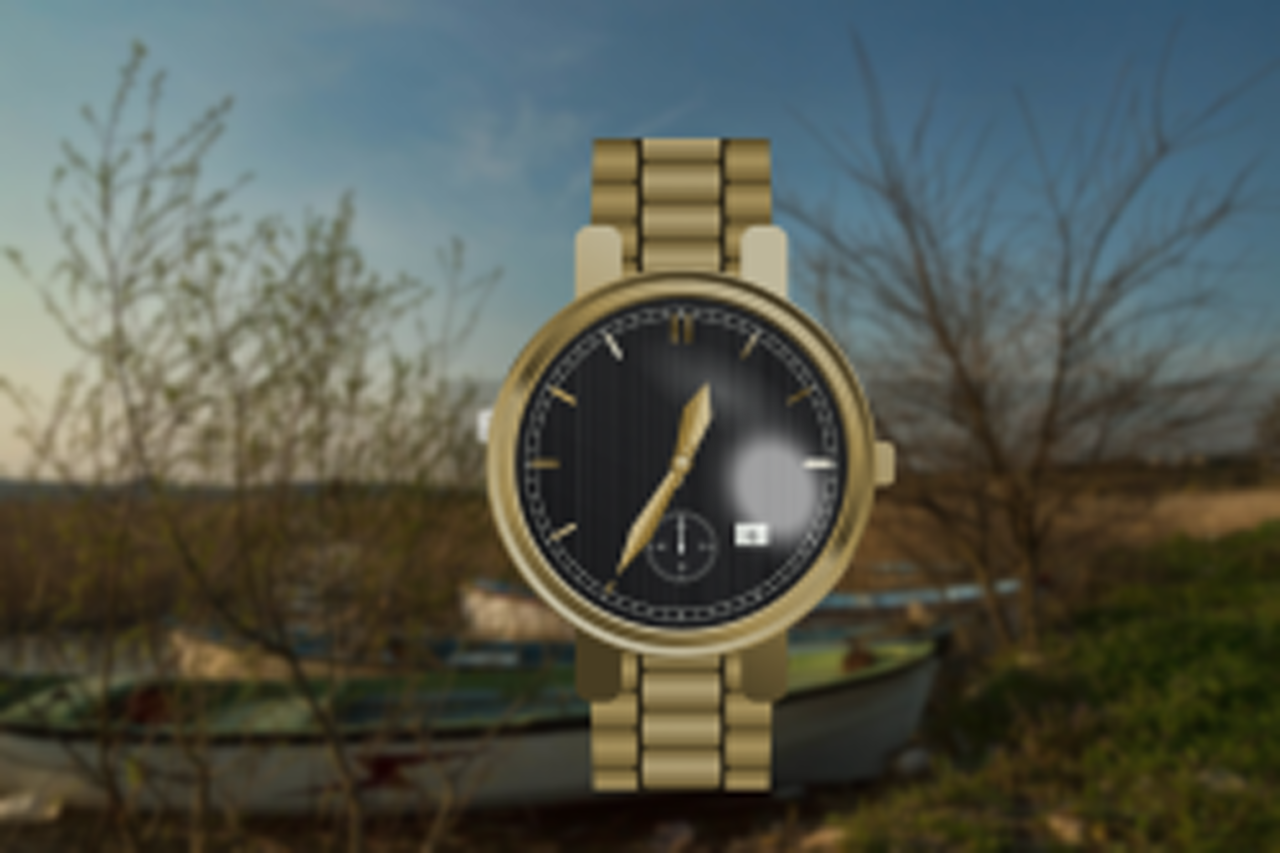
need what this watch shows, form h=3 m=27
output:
h=12 m=35
